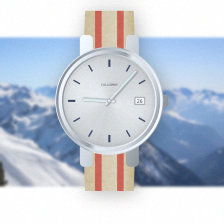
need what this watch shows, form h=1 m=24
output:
h=9 m=7
